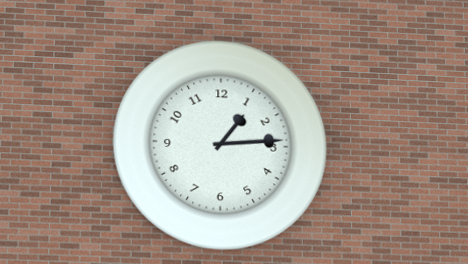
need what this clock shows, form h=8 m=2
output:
h=1 m=14
